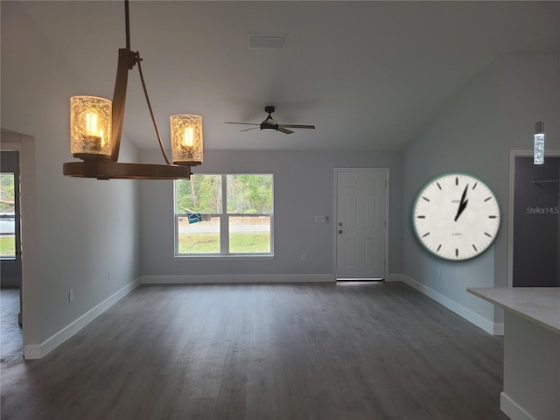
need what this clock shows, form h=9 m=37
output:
h=1 m=3
